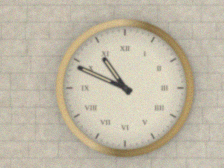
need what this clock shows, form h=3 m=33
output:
h=10 m=49
